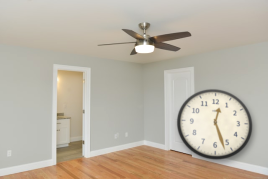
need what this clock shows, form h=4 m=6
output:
h=12 m=27
